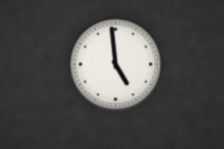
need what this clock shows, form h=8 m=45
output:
h=4 m=59
